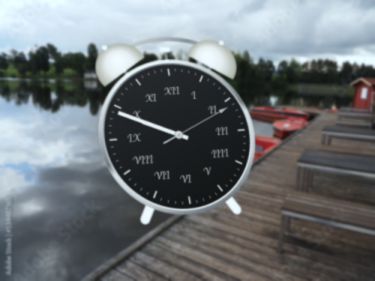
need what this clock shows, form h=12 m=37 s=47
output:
h=9 m=49 s=11
